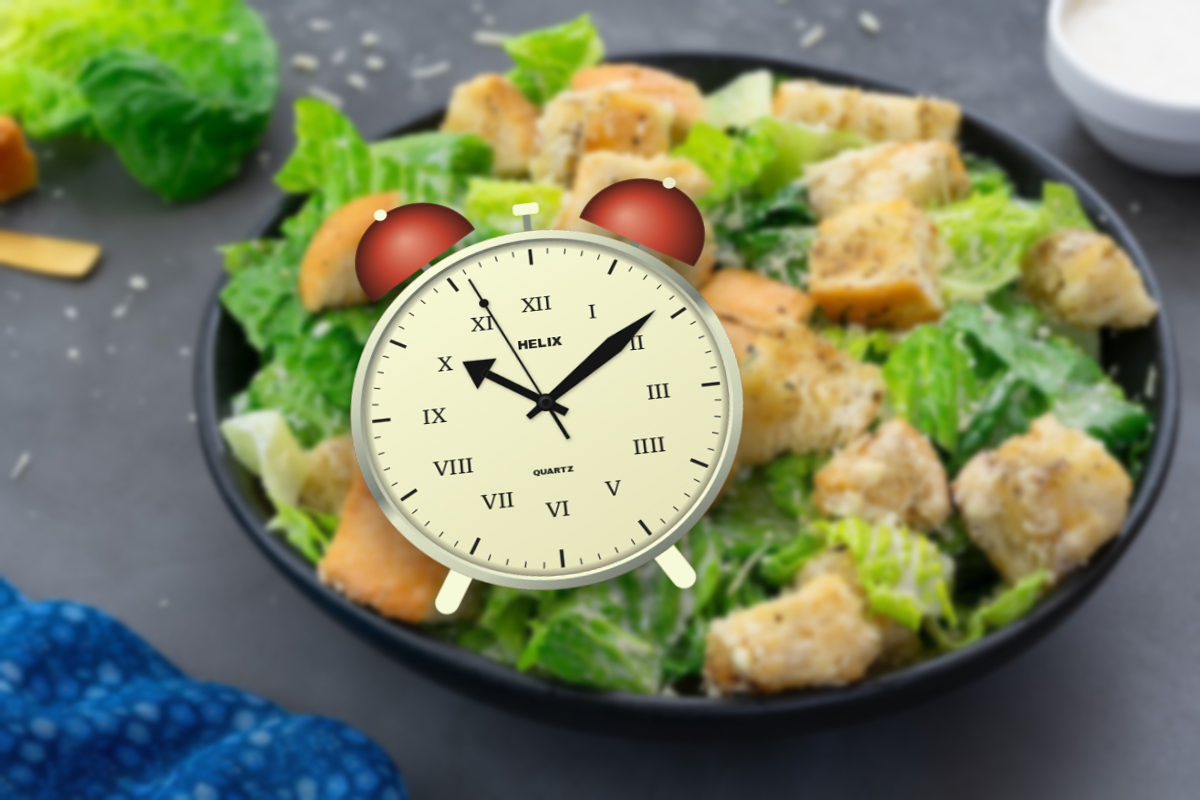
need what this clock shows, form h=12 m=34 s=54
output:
h=10 m=8 s=56
